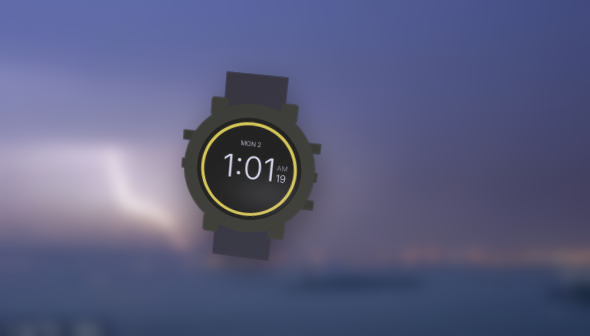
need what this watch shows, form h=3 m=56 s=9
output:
h=1 m=1 s=19
